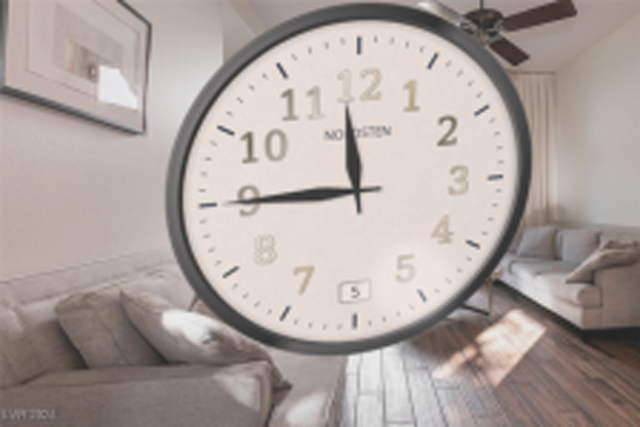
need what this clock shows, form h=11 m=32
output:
h=11 m=45
